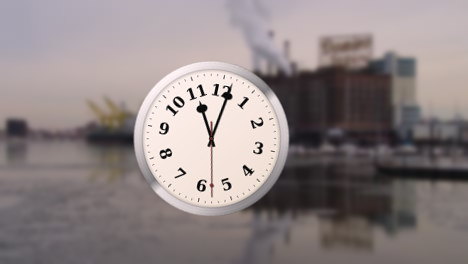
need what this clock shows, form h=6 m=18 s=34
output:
h=11 m=1 s=28
